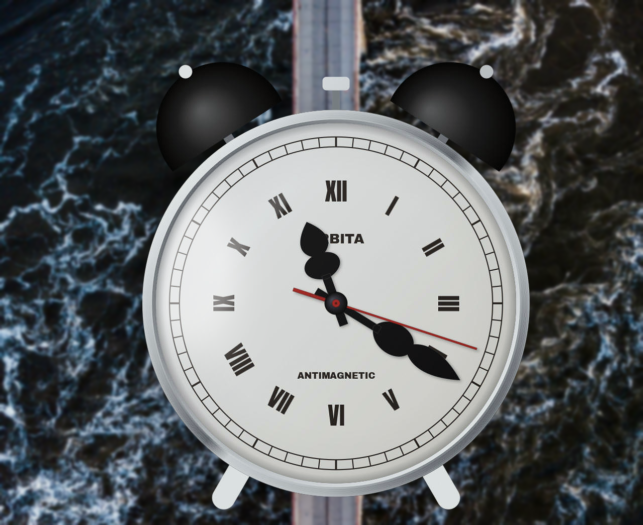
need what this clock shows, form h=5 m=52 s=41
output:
h=11 m=20 s=18
